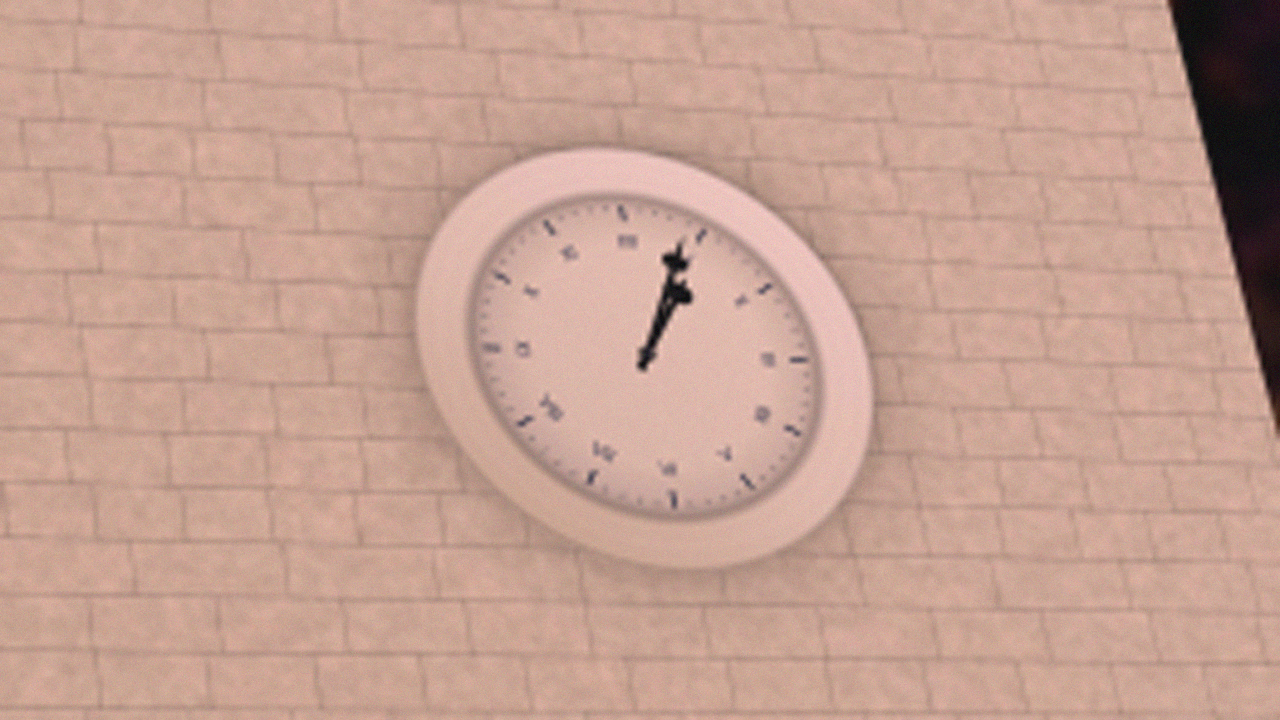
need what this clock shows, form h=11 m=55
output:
h=1 m=4
